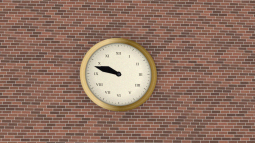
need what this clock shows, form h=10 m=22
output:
h=9 m=48
